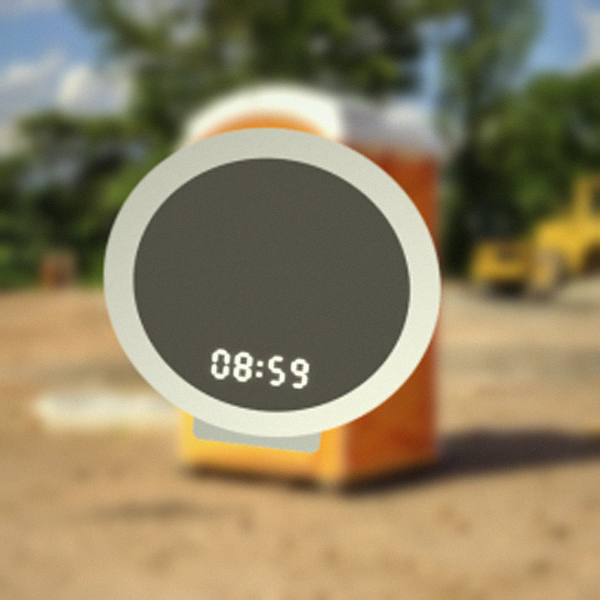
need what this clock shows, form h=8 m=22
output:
h=8 m=59
